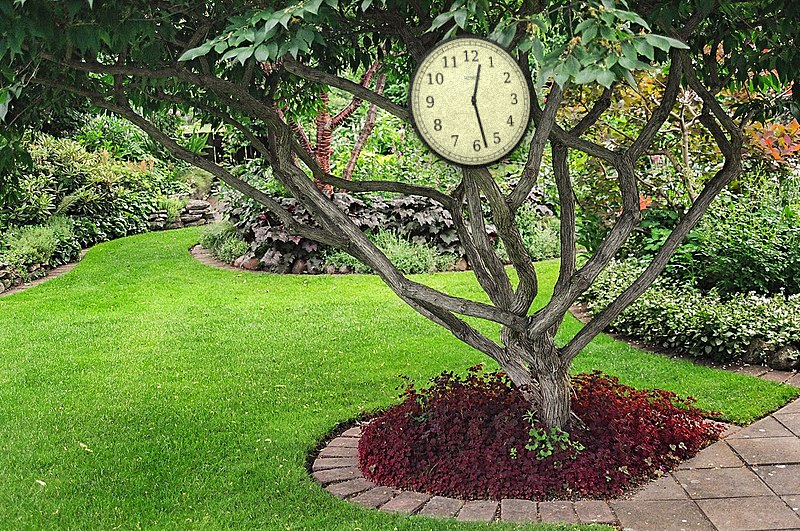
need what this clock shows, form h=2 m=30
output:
h=12 m=28
